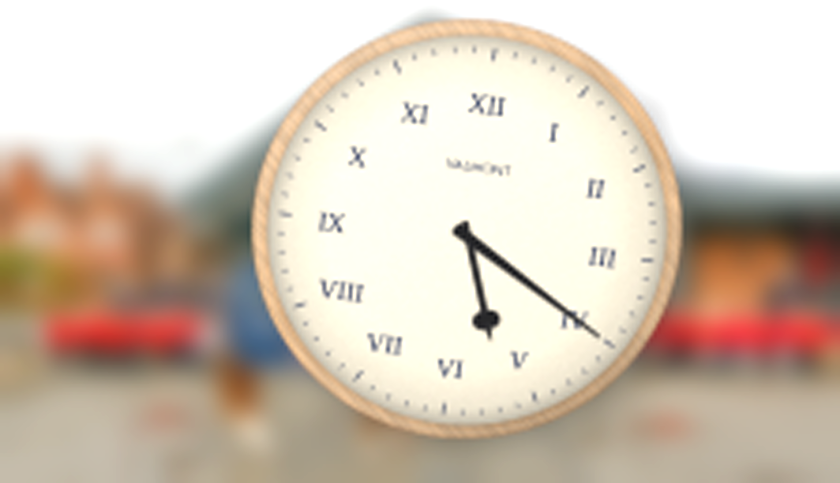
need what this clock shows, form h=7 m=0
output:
h=5 m=20
